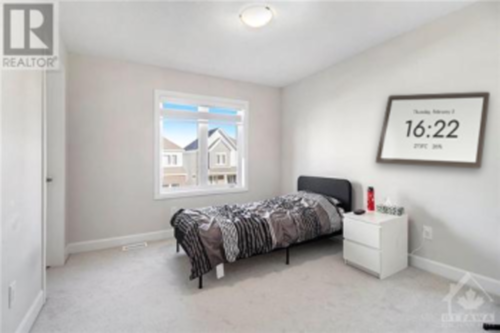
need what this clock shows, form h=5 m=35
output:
h=16 m=22
